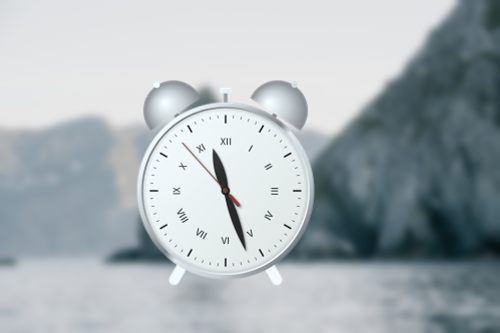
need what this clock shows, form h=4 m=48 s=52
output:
h=11 m=26 s=53
